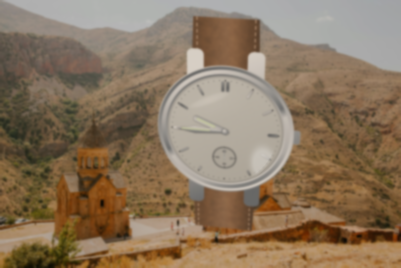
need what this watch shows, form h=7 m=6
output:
h=9 m=45
